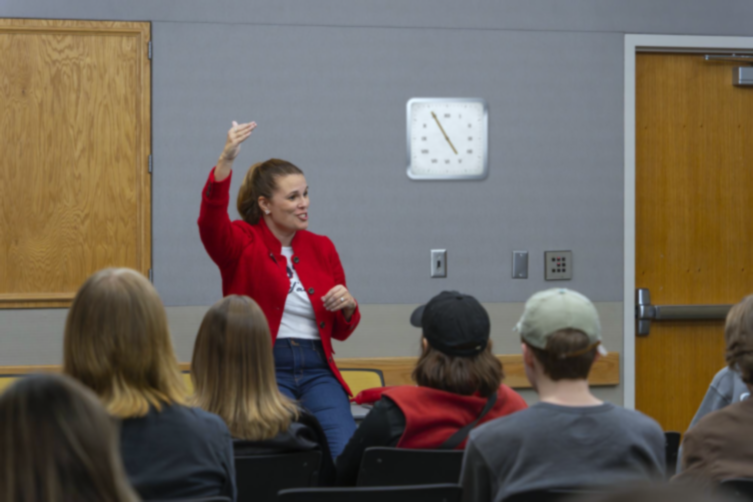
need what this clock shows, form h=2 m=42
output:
h=4 m=55
